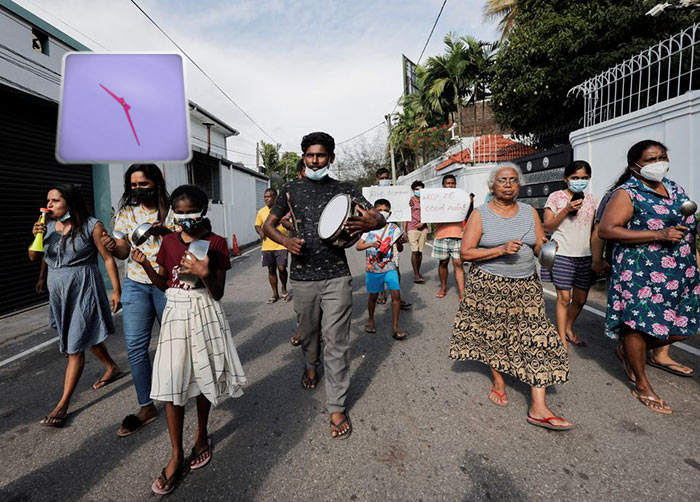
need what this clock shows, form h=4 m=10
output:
h=10 m=27
